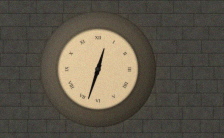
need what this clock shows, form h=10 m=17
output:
h=12 m=33
